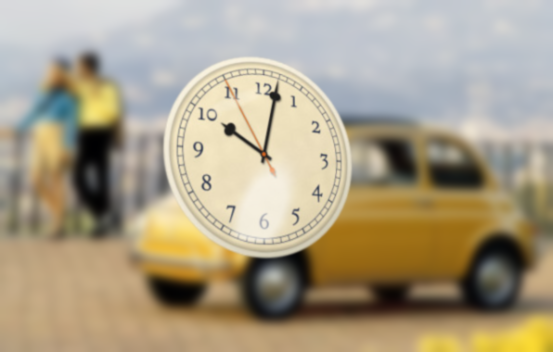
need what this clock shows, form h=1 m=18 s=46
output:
h=10 m=1 s=55
